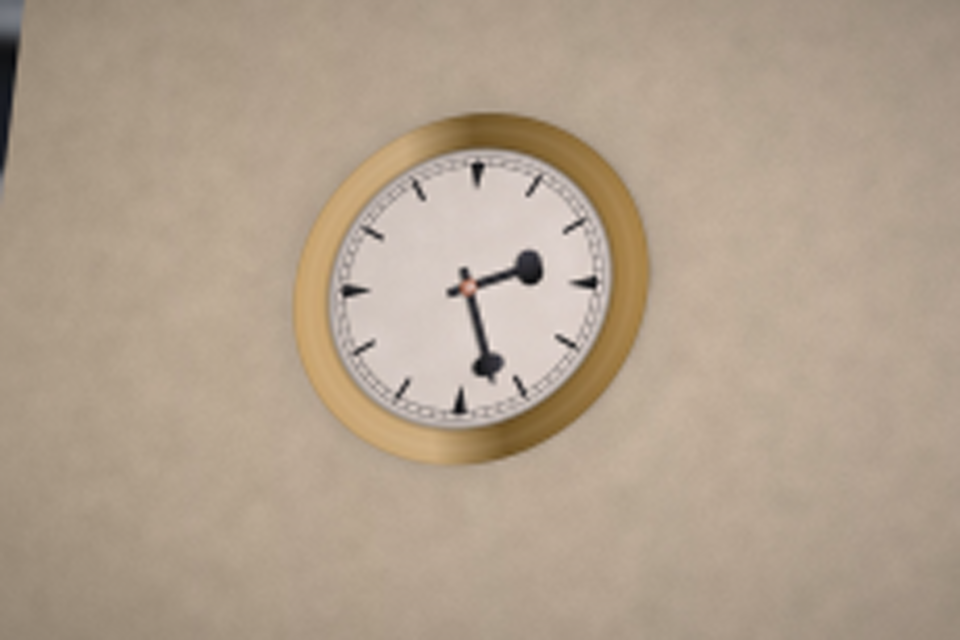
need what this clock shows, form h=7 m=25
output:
h=2 m=27
